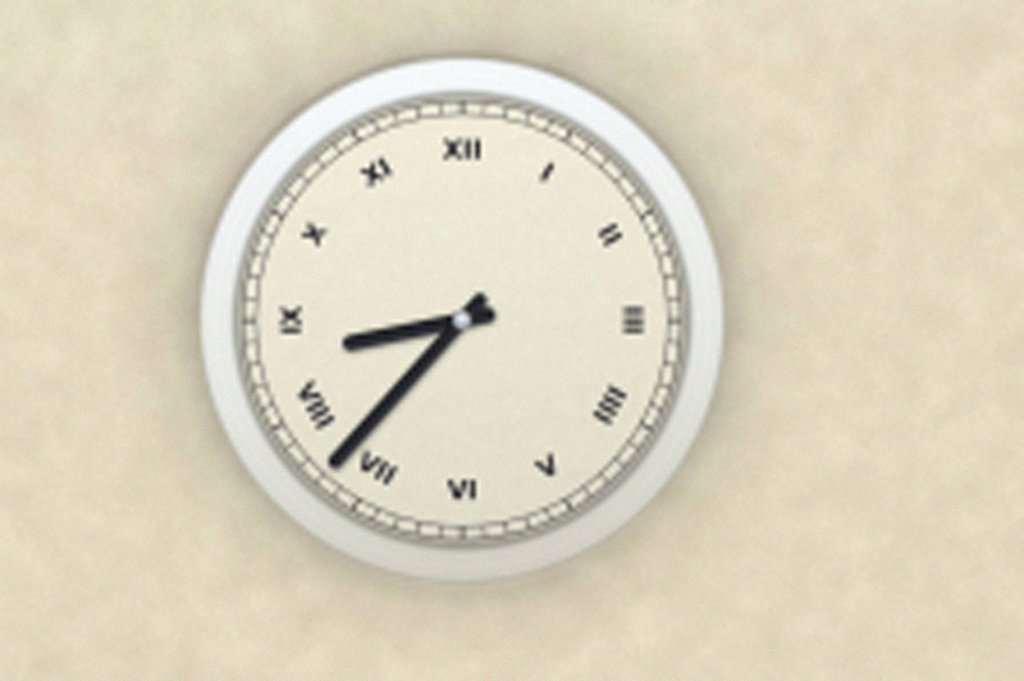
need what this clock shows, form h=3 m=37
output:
h=8 m=37
